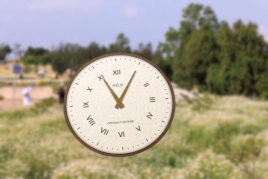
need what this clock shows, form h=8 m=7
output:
h=11 m=5
